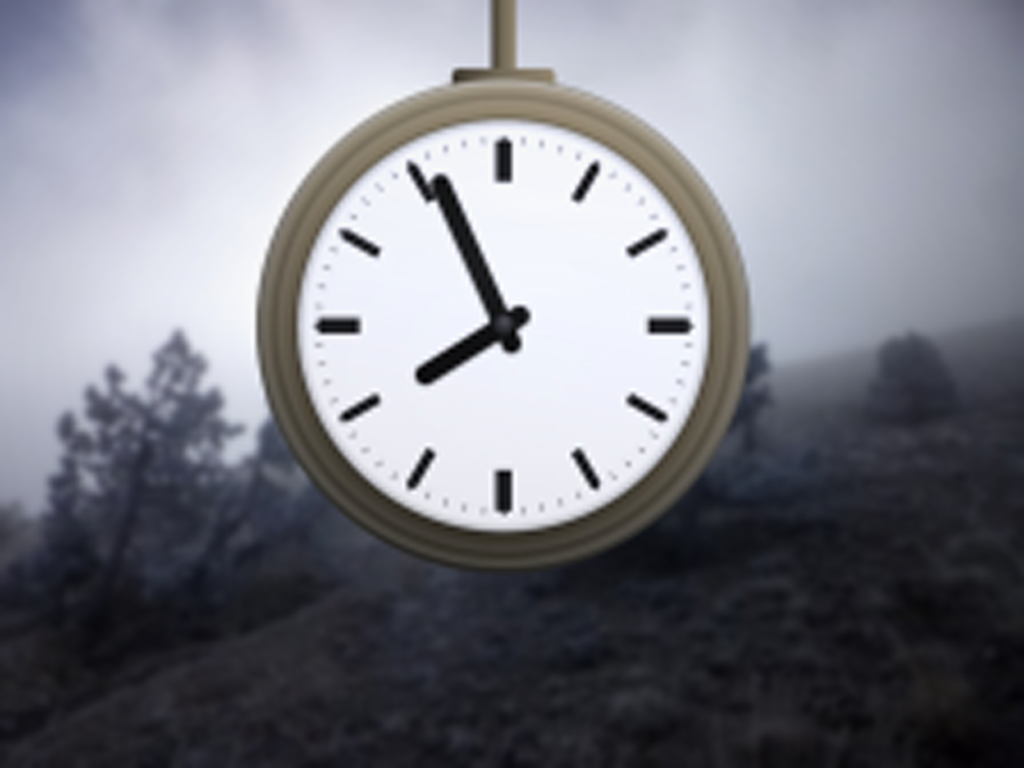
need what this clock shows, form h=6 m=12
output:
h=7 m=56
